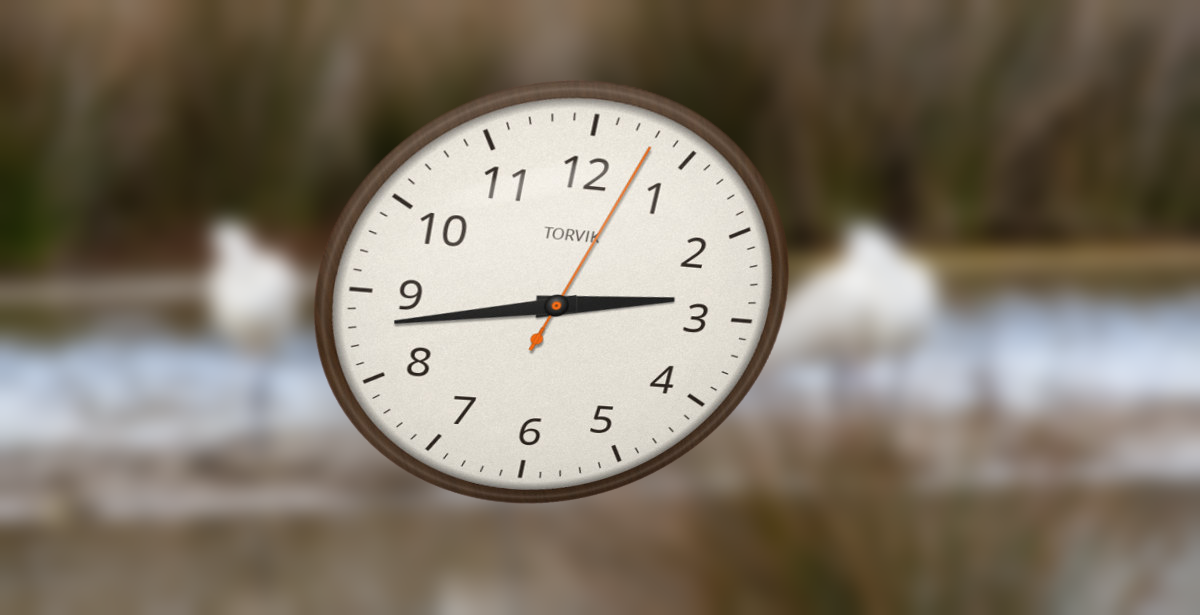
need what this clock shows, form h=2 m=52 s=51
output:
h=2 m=43 s=3
